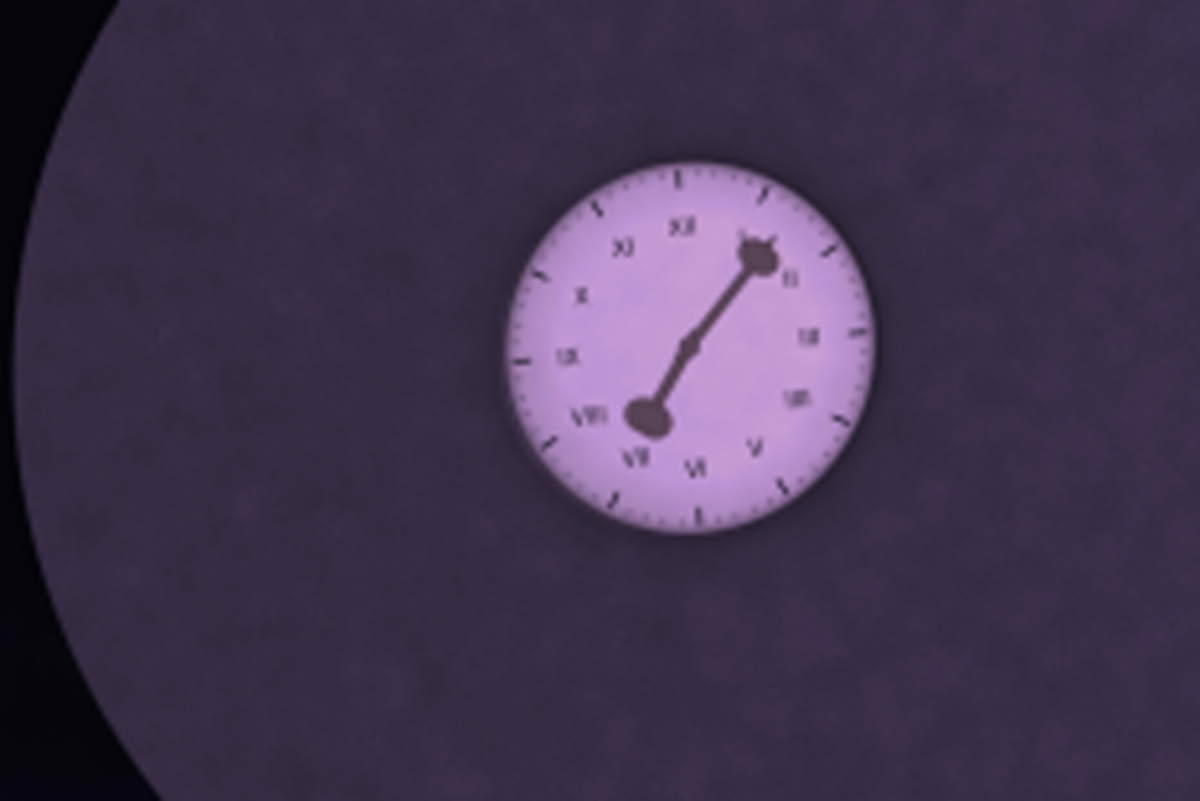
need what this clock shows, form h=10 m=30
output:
h=7 m=7
